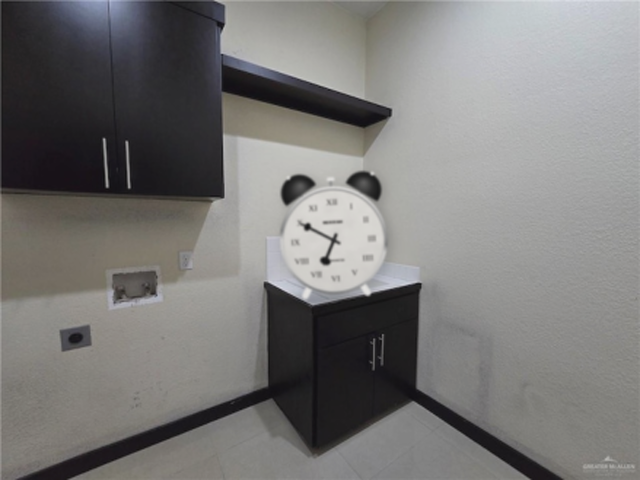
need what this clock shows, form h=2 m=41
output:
h=6 m=50
